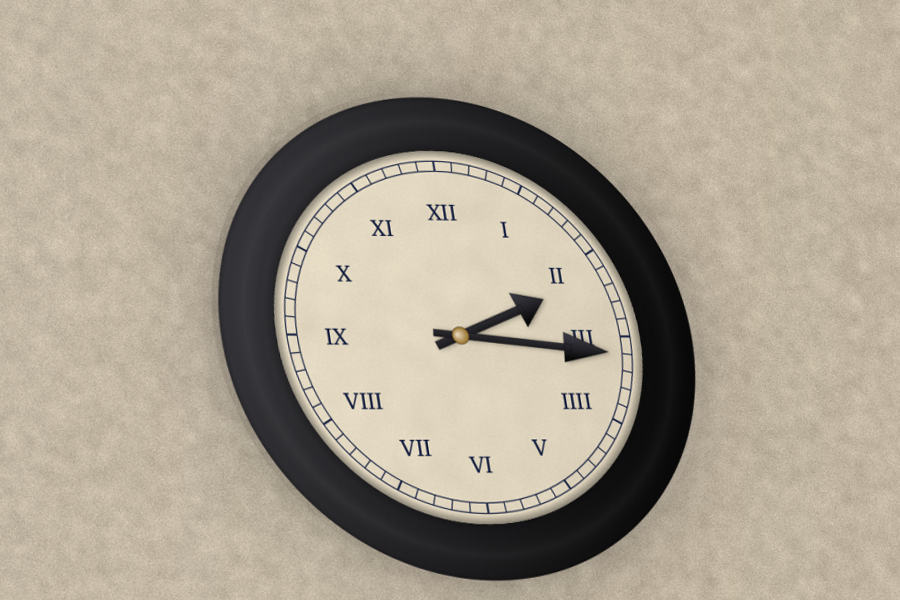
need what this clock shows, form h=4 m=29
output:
h=2 m=16
